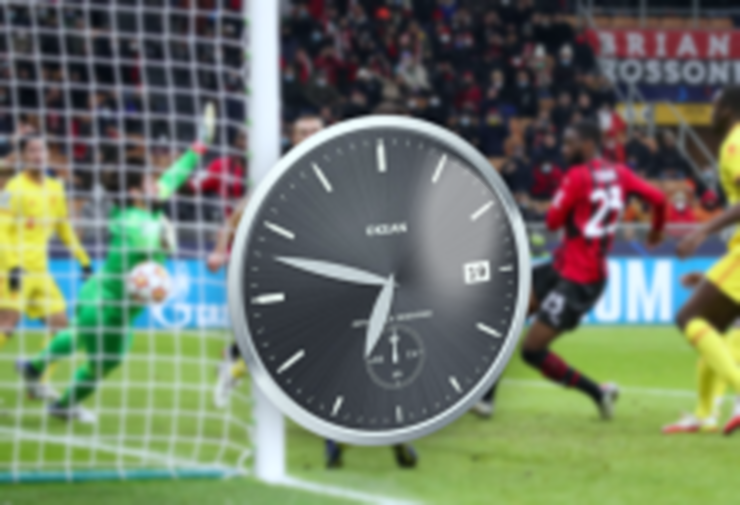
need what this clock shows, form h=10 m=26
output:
h=6 m=48
